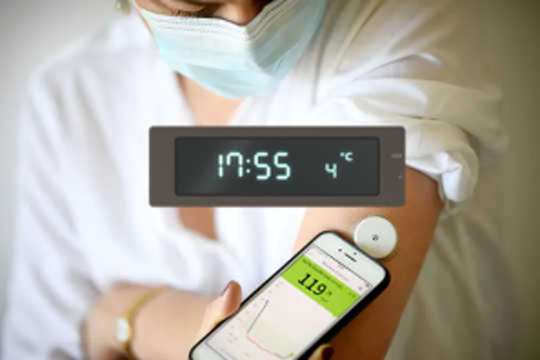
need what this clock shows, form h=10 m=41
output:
h=17 m=55
